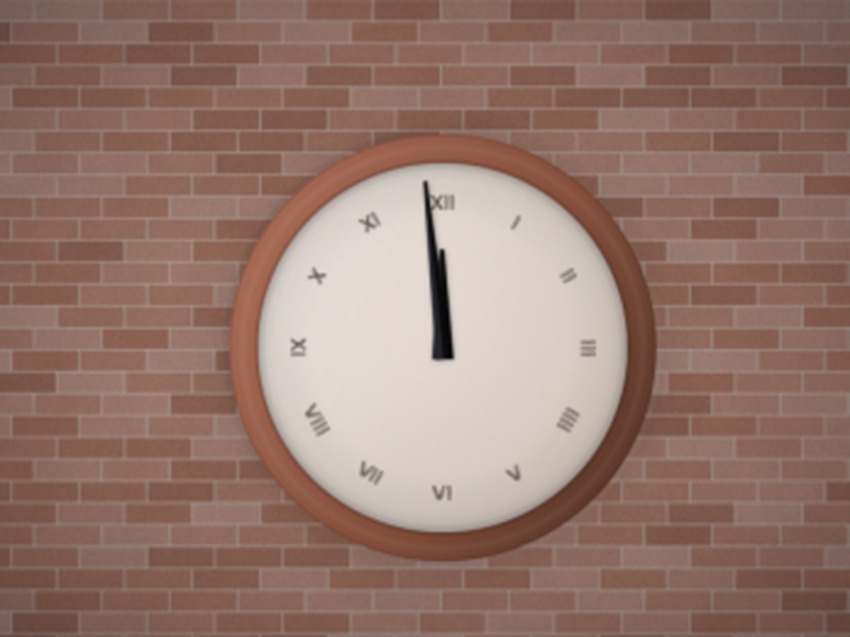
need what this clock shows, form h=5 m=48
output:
h=11 m=59
